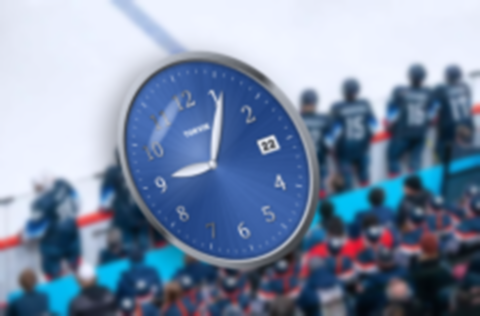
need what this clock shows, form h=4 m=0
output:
h=9 m=6
